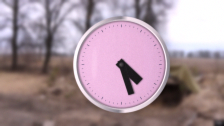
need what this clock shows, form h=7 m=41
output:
h=4 m=27
